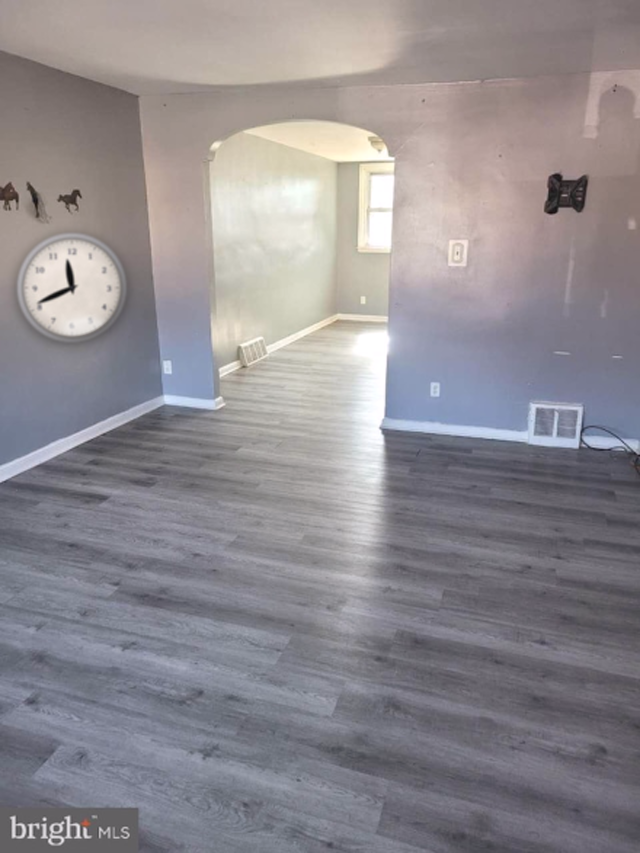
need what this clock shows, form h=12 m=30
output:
h=11 m=41
